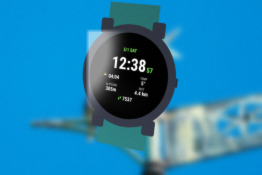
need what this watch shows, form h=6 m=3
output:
h=12 m=38
